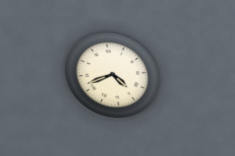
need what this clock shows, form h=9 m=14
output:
h=4 m=42
